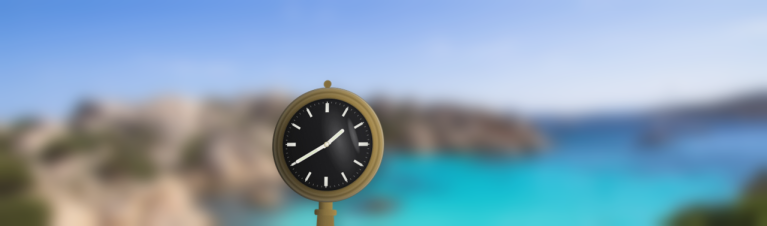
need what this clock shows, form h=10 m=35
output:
h=1 m=40
